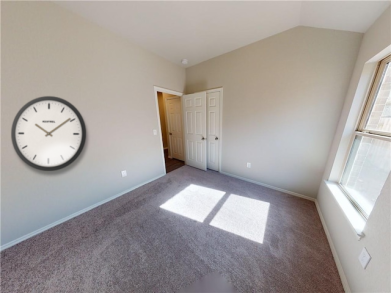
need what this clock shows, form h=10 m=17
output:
h=10 m=9
